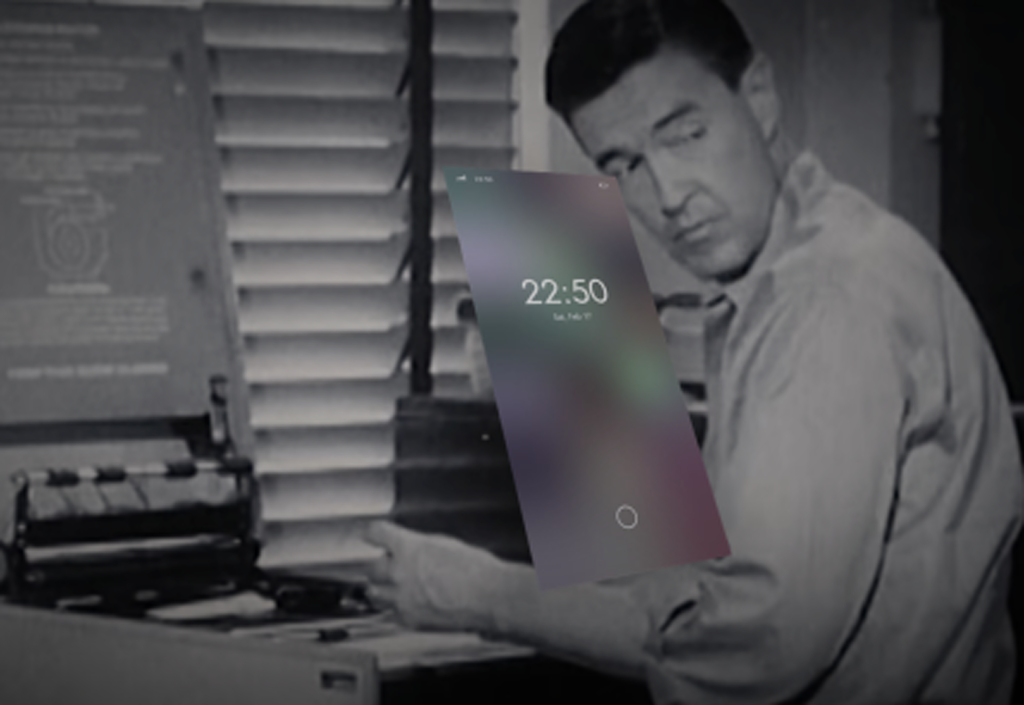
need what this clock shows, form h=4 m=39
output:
h=22 m=50
